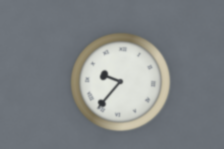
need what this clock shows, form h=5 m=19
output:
h=9 m=36
